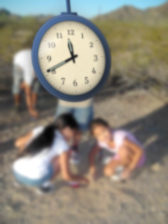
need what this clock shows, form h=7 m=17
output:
h=11 m=41
